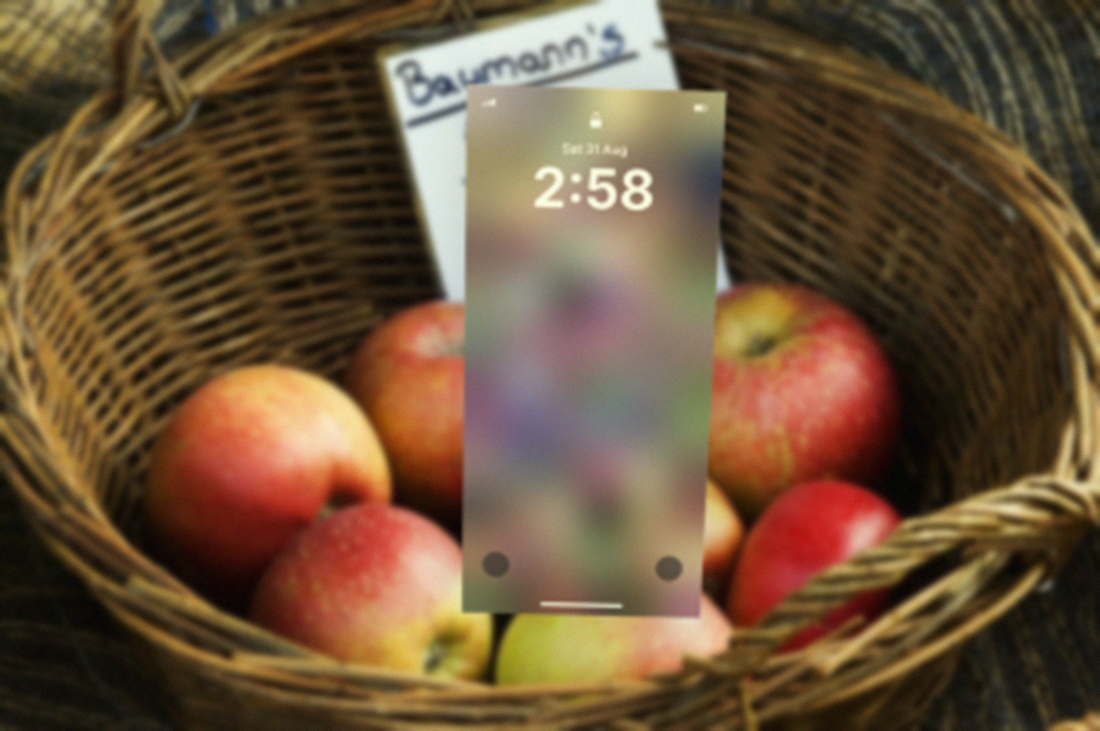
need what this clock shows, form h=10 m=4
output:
h=2 m=58
